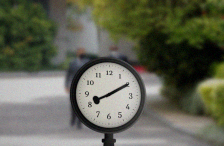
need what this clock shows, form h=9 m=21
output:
h=8 m=10
